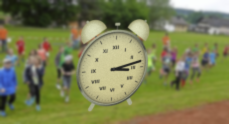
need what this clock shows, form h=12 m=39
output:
h=3 m=13
